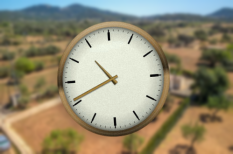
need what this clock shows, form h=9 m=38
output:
h=10 m=41
